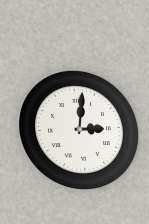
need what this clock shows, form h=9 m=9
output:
h=3 m=2
